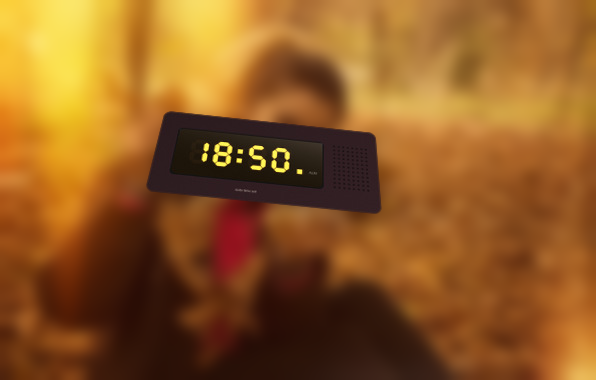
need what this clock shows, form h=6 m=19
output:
h=18 m=50
